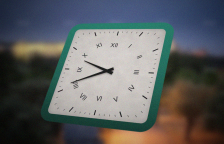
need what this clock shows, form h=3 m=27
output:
h=9 m=41
